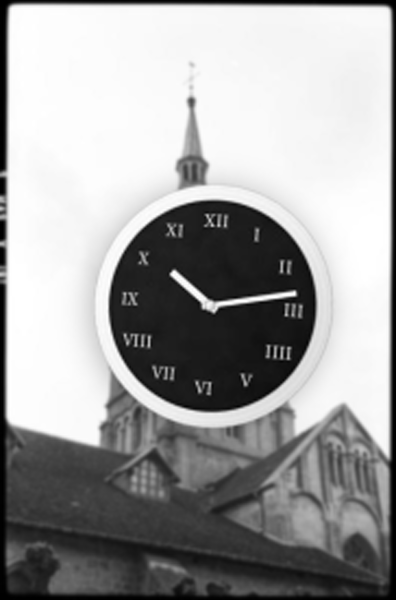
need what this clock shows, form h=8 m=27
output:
h=10 m=13
